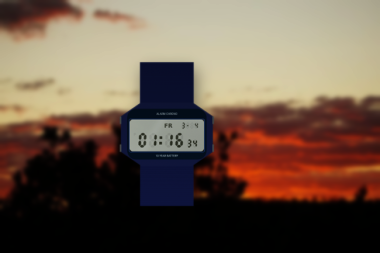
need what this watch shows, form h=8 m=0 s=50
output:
h=1 m=16 s=34
